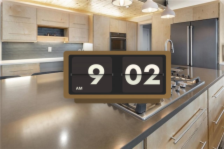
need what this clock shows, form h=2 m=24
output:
h=9 m=2
